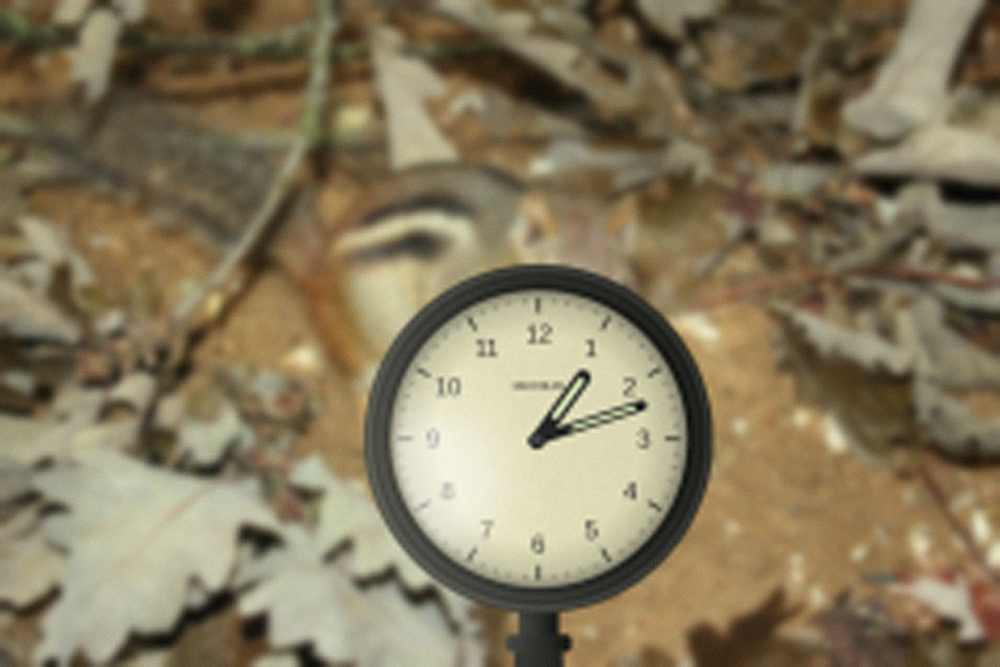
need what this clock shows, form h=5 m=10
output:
h=1 m=12
